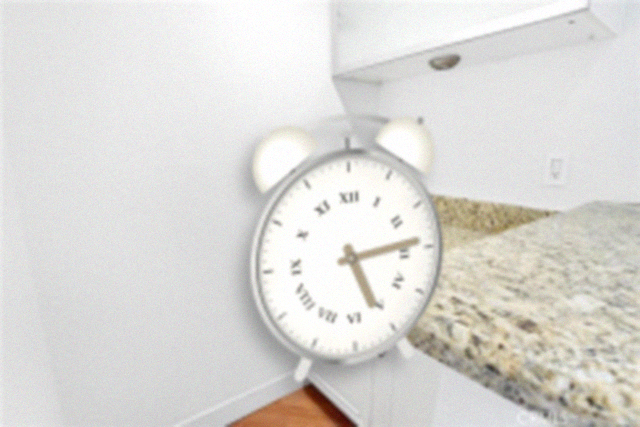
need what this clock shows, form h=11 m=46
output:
h=5 m=14
